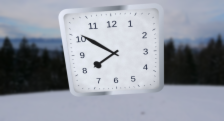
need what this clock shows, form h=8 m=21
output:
h=7 m=51
